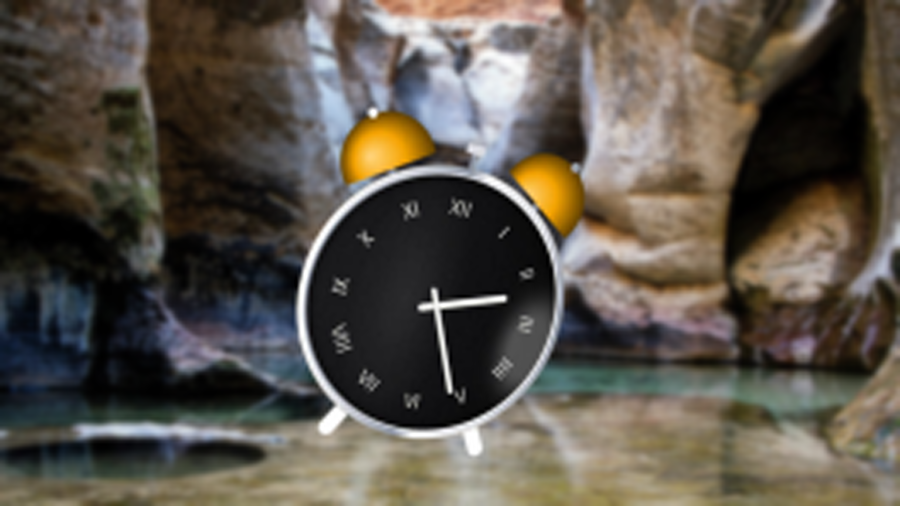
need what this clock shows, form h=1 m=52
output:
h=2 m=26
